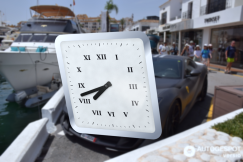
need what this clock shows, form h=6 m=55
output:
h=7 m=42
